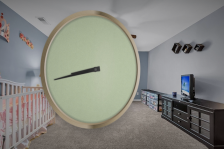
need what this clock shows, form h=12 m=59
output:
h=8 m=43
